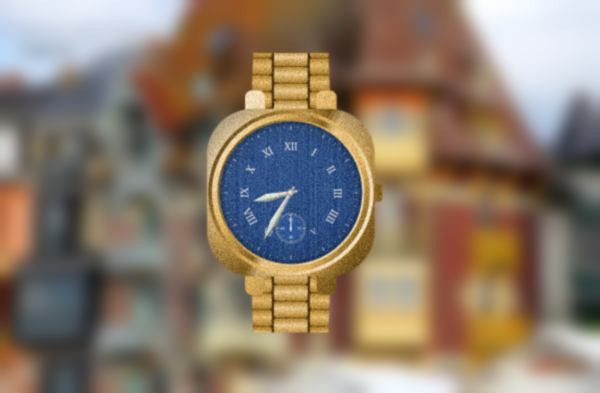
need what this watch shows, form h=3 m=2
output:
h=8 m=35
